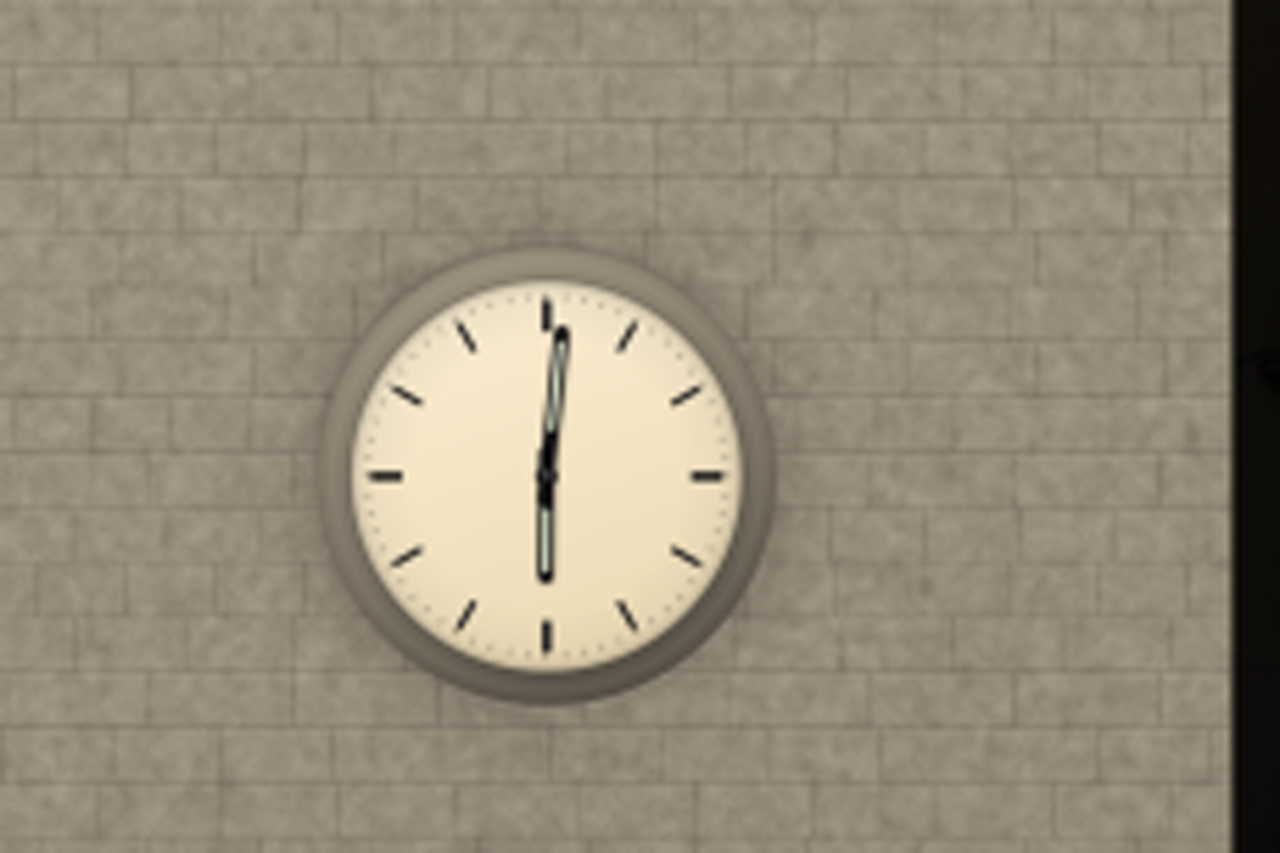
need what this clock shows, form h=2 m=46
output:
h=6 m=1
